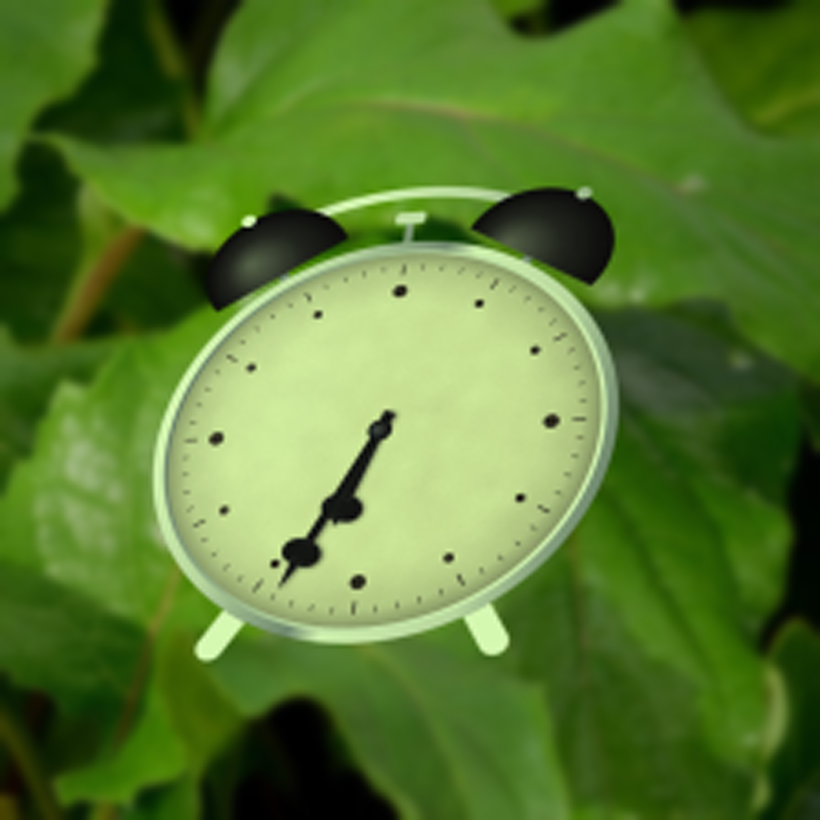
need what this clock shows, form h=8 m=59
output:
h=6 m=34
